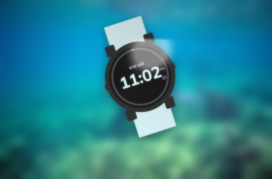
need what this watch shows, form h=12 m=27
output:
h=11 m=2
